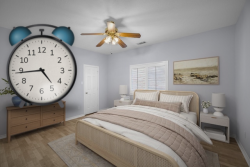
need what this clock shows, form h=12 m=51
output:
h=4 m=44
